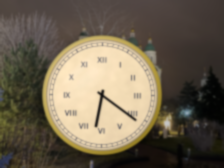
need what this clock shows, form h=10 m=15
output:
h=6 m=21
